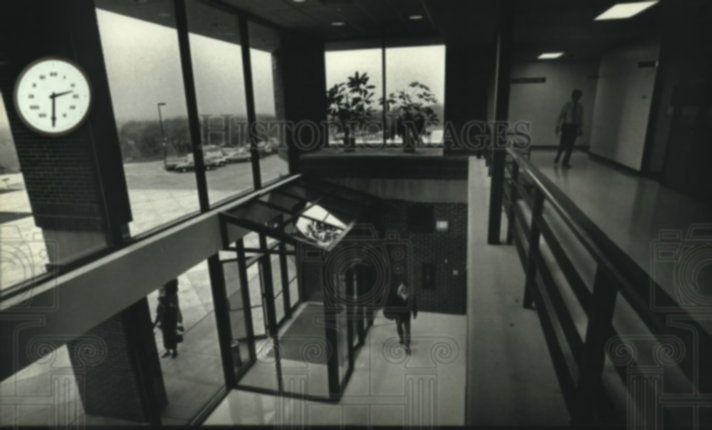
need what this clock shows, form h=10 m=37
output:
h=2 m=30
